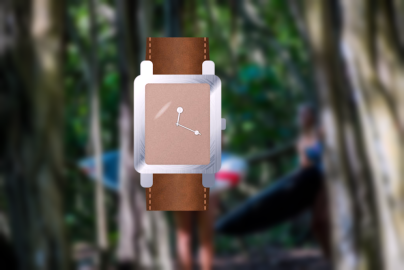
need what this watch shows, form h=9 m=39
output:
h=12 m=19
